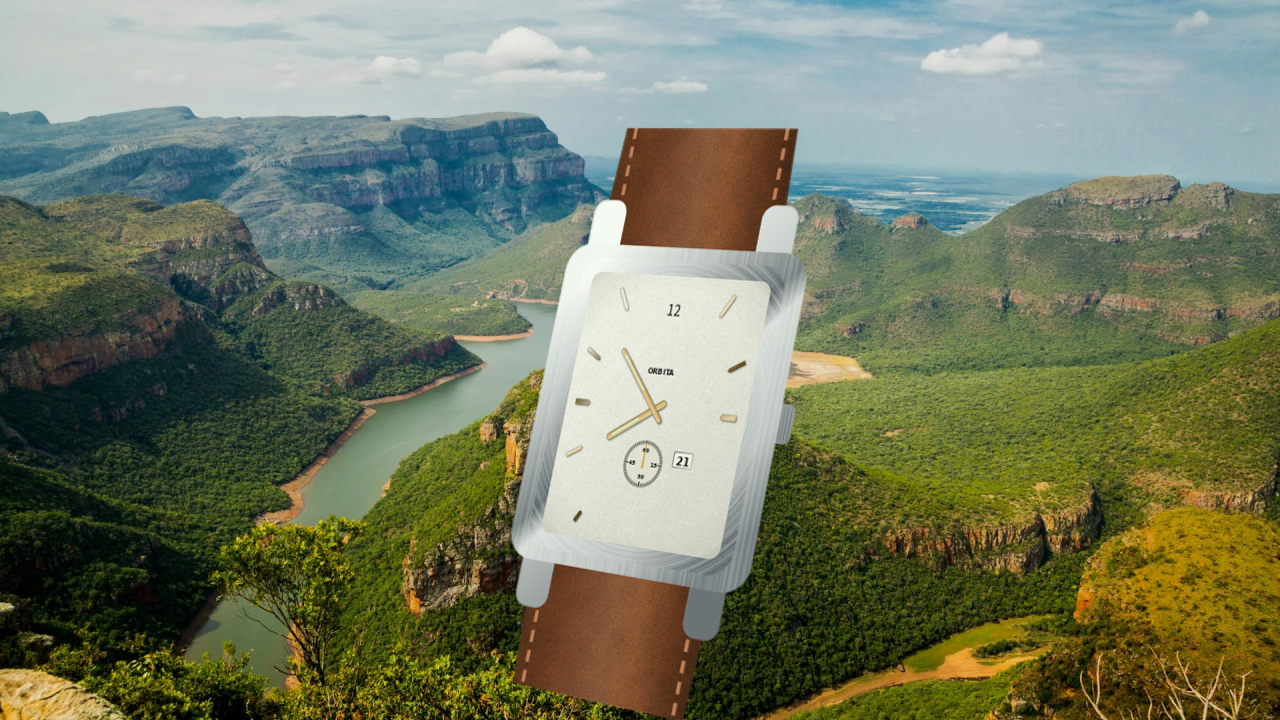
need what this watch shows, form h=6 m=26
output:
h=7 m=53
